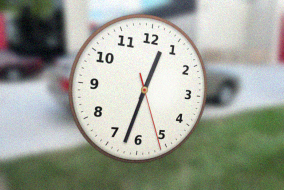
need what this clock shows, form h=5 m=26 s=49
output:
h=12 m=32 s=26
